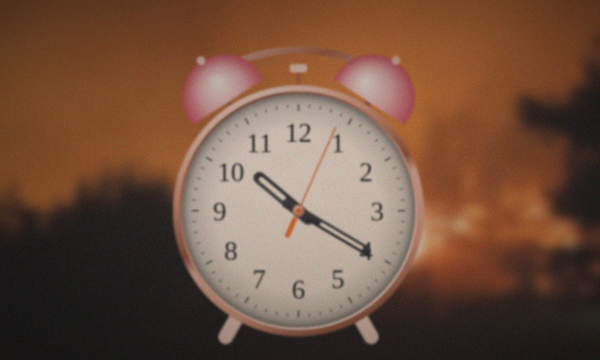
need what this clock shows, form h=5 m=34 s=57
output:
h=10 m=20 s=4
